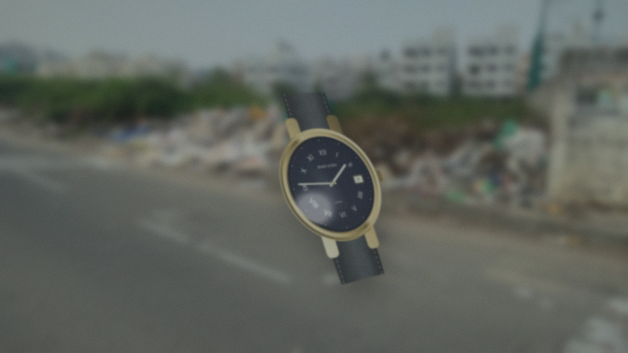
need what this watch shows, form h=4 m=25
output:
h=1 m=46
